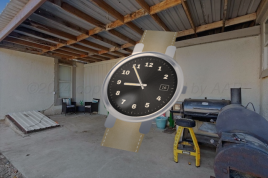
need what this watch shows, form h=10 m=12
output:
h=8 m=54
